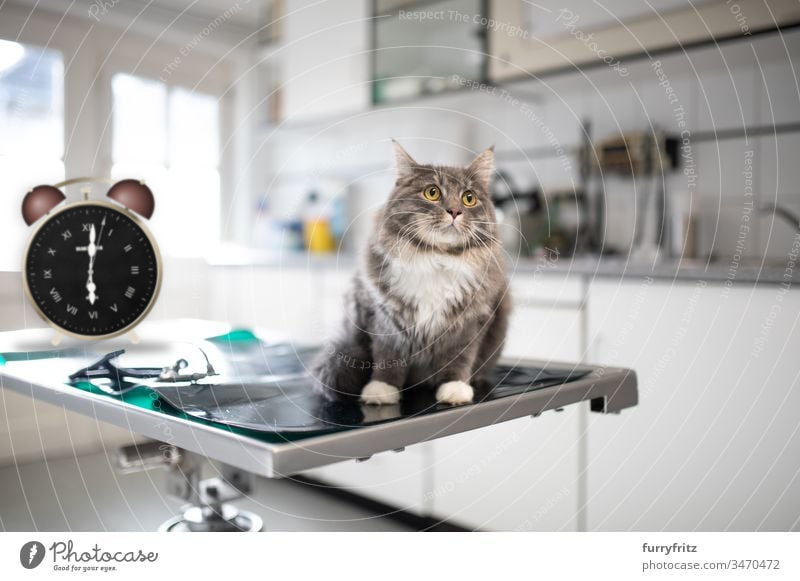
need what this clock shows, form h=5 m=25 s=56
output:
h=6 m=1 s=3
